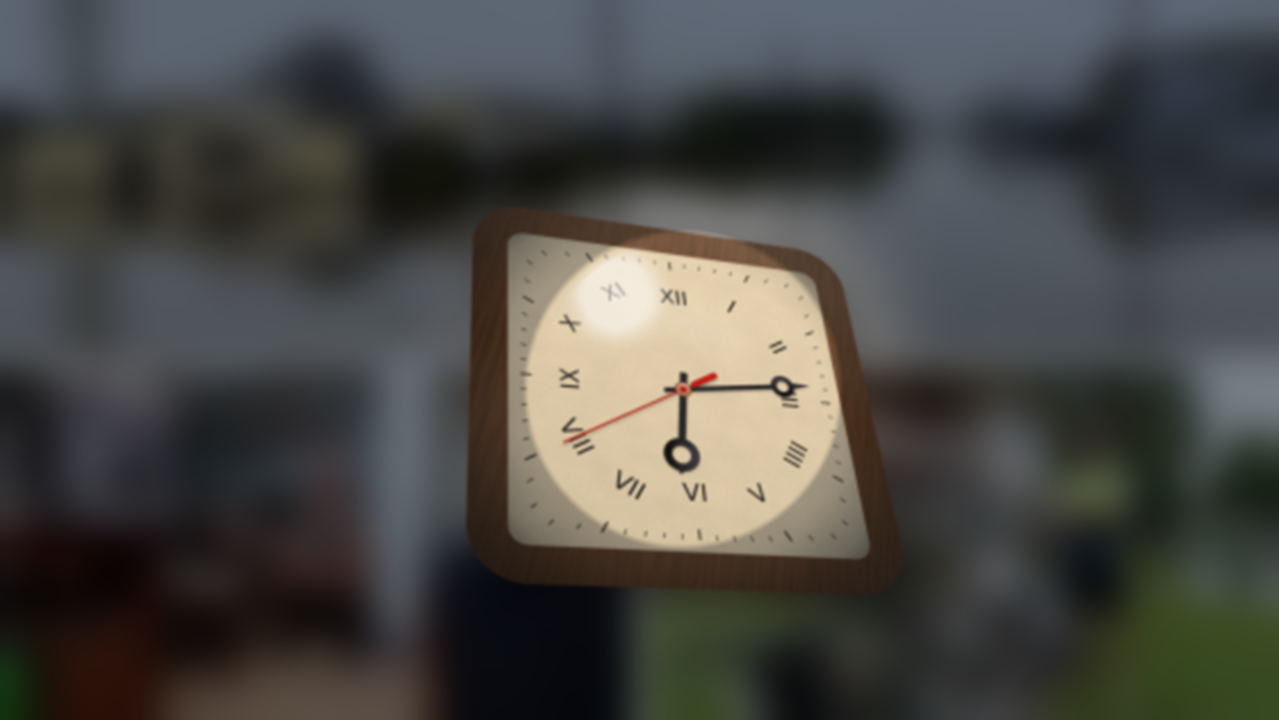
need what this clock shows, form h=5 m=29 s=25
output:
h=6 m=13 s=40
